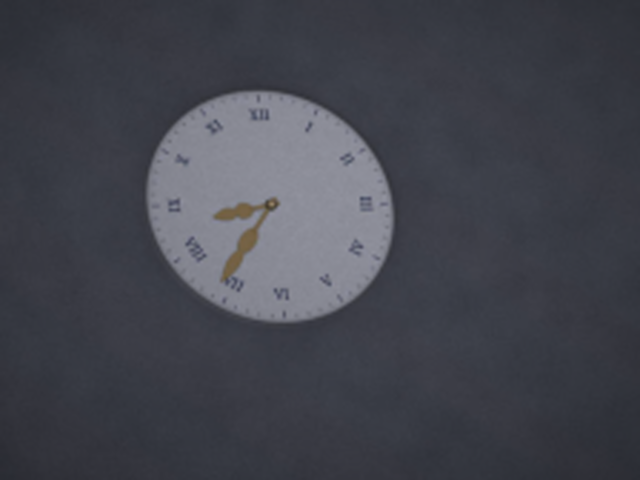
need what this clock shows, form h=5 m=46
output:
h=8 m=36
